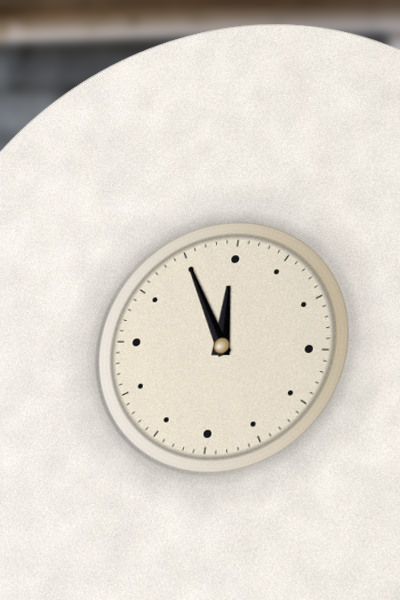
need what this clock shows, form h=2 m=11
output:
h=11 m=55
